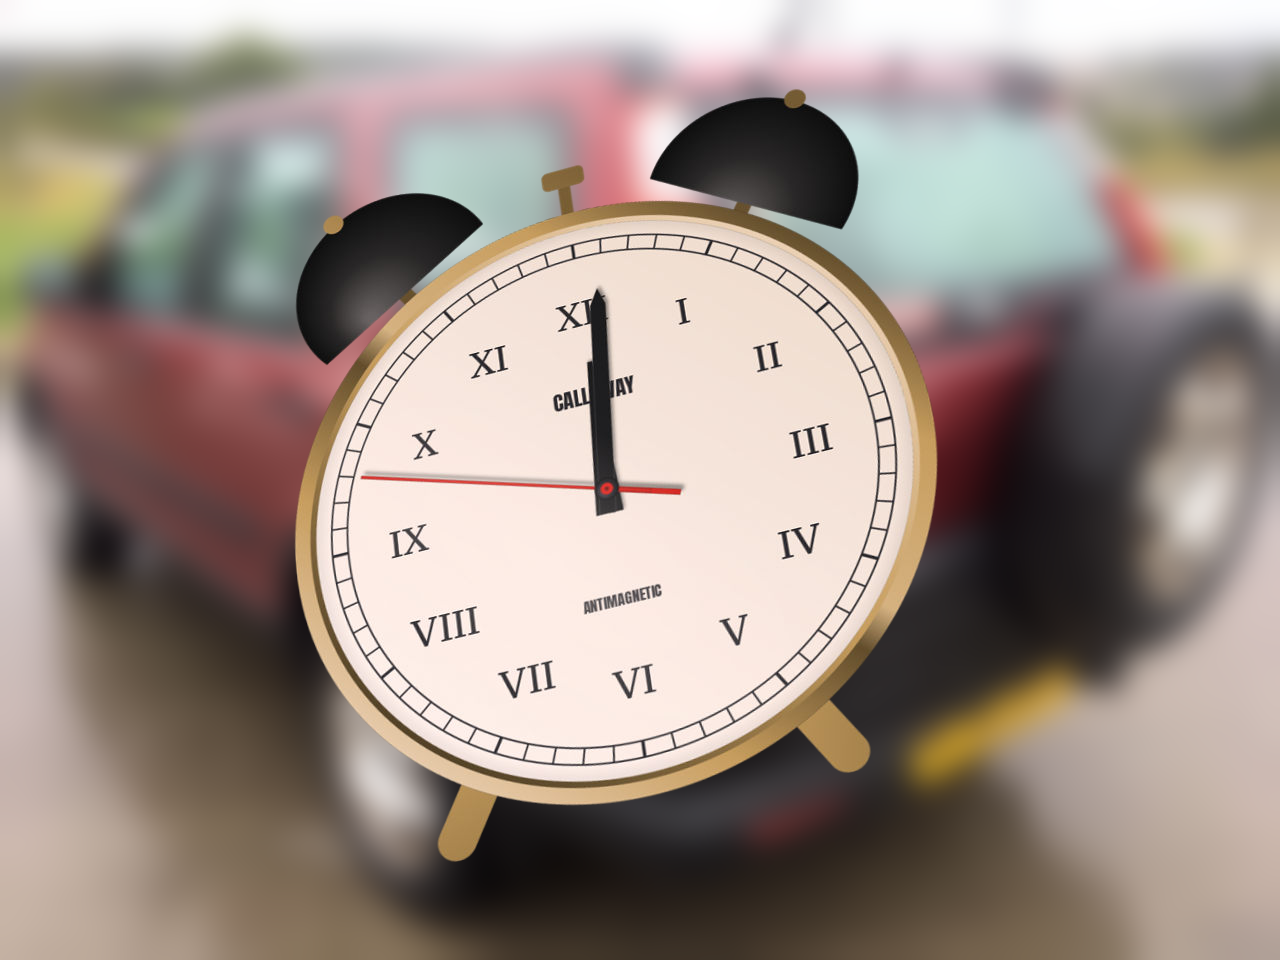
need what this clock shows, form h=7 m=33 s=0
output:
h=12 m=0 s=48
